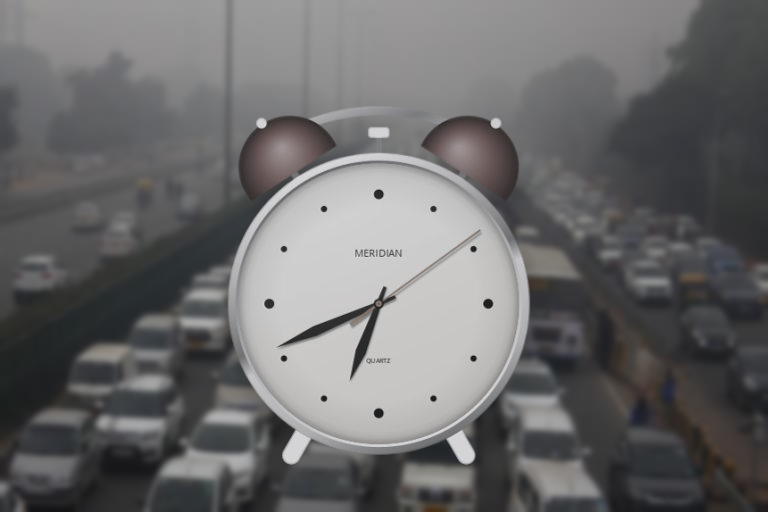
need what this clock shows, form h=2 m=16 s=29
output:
h=6 m=41 s=9
